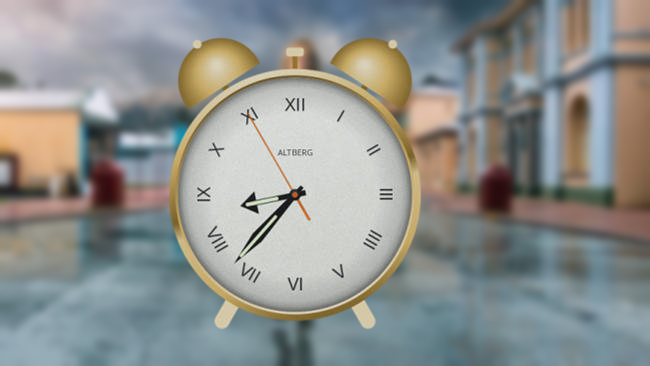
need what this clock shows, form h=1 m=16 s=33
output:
h=8 m=36 s=55
